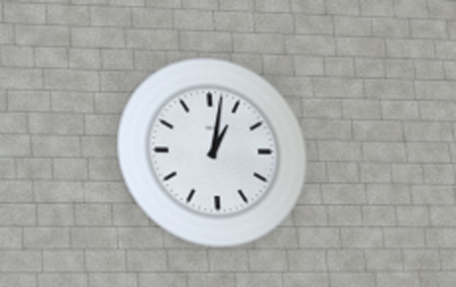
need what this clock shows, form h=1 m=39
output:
h=1 m=2
